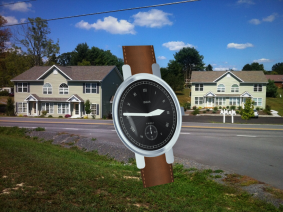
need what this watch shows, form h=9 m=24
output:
h=2 m=46
